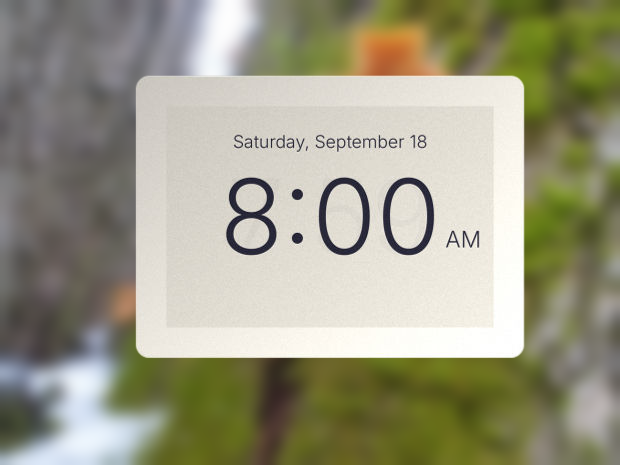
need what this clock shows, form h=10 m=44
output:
h=8 m=0
